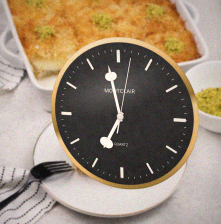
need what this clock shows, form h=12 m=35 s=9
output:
h=6 m=58 s=2
